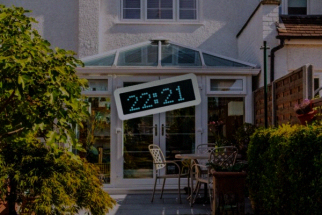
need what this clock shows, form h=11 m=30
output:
h=22 m=21
